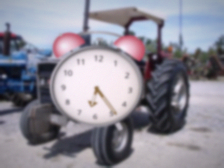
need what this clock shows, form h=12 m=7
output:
h=6 m=24
